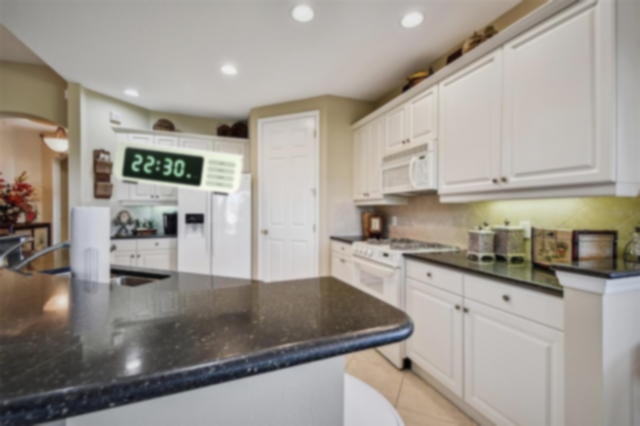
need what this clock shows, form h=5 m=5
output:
h=22 m=30
